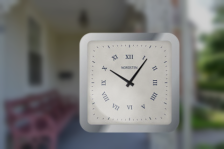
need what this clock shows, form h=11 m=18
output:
h=10 m=6
